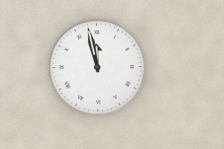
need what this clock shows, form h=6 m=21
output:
h=11 m=58
